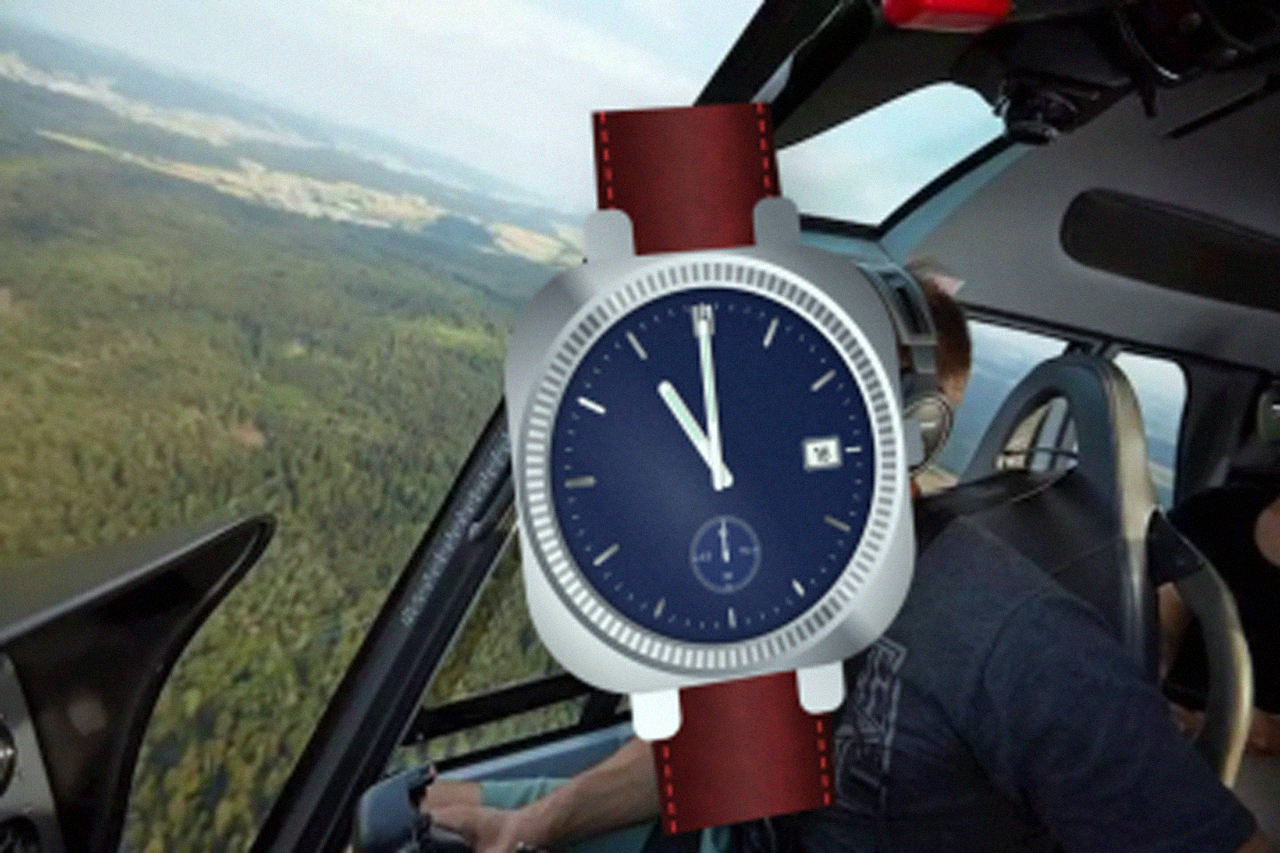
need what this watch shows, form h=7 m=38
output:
h=11 m=0
